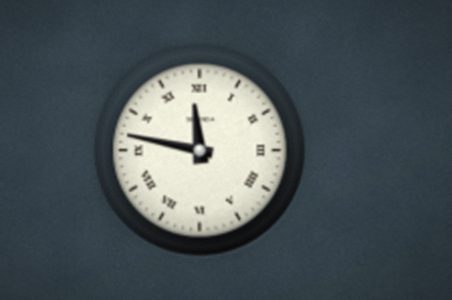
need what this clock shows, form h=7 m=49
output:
h=11 m=47
